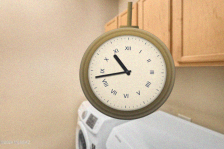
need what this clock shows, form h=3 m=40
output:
h=10 m=43
